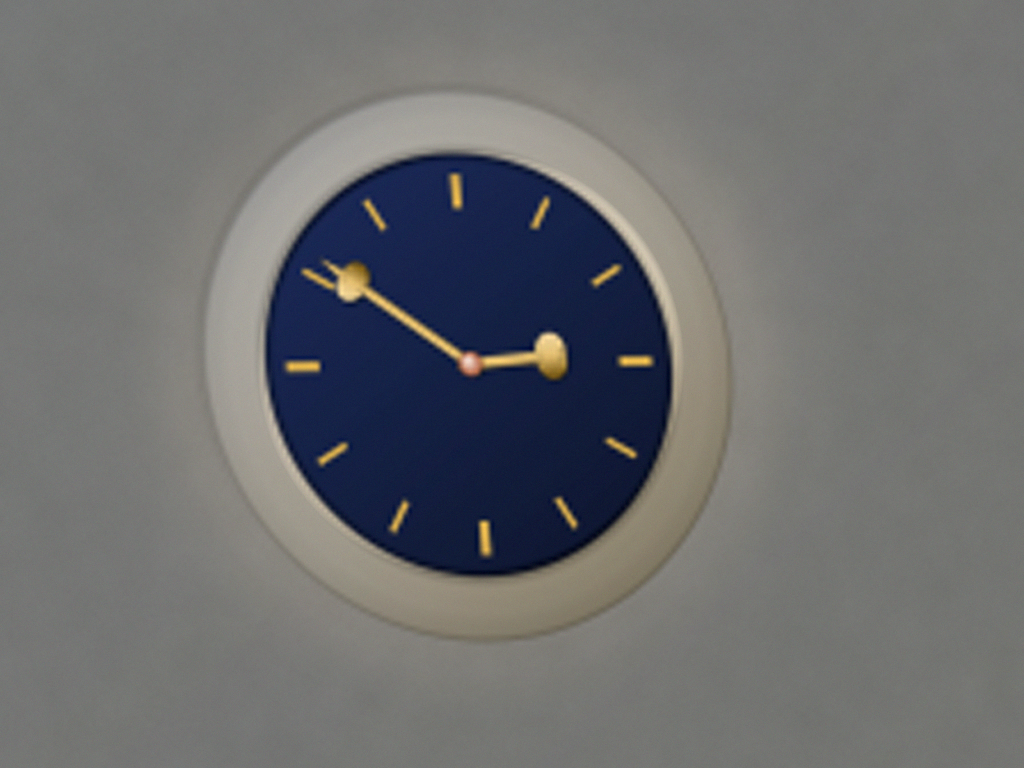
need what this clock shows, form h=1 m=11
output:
h=2 m=51
